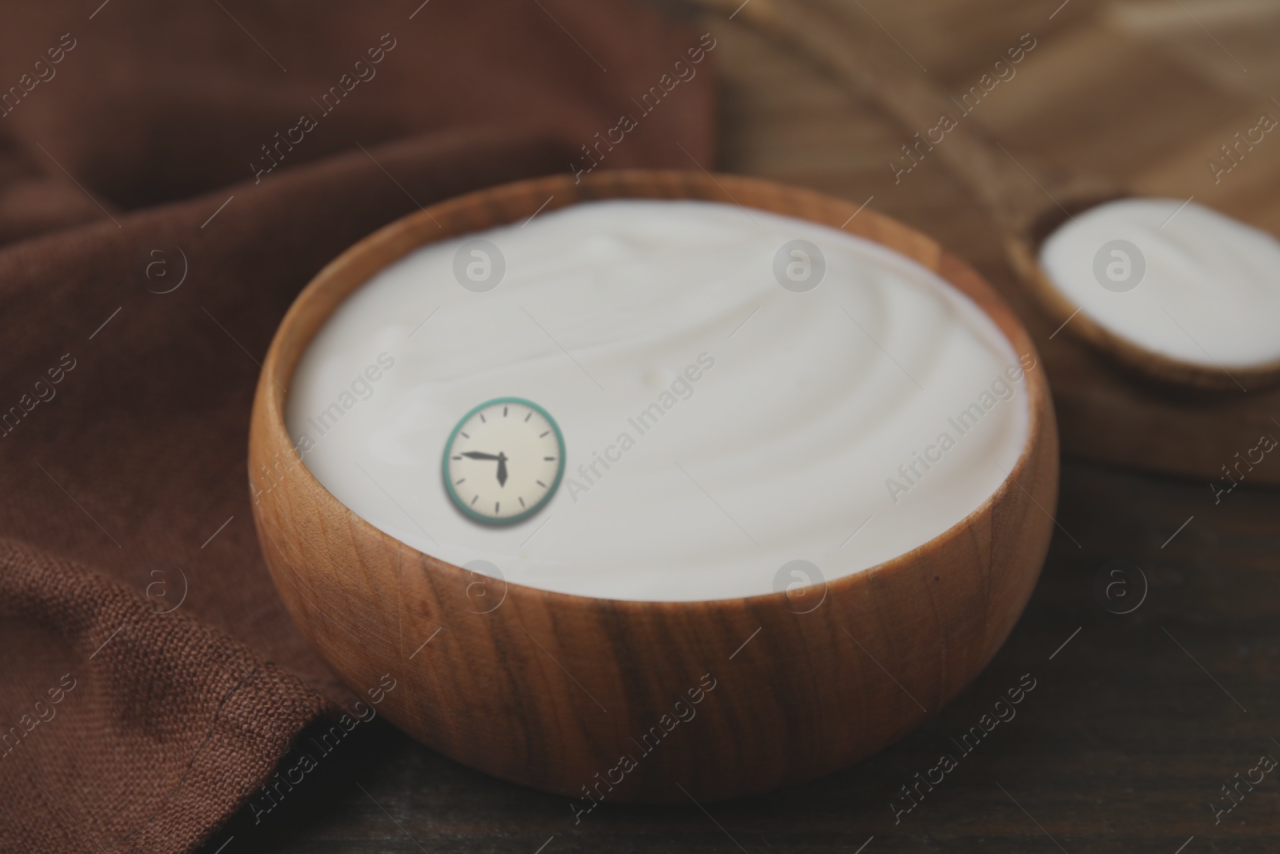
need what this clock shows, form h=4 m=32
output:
h=5 m=46
